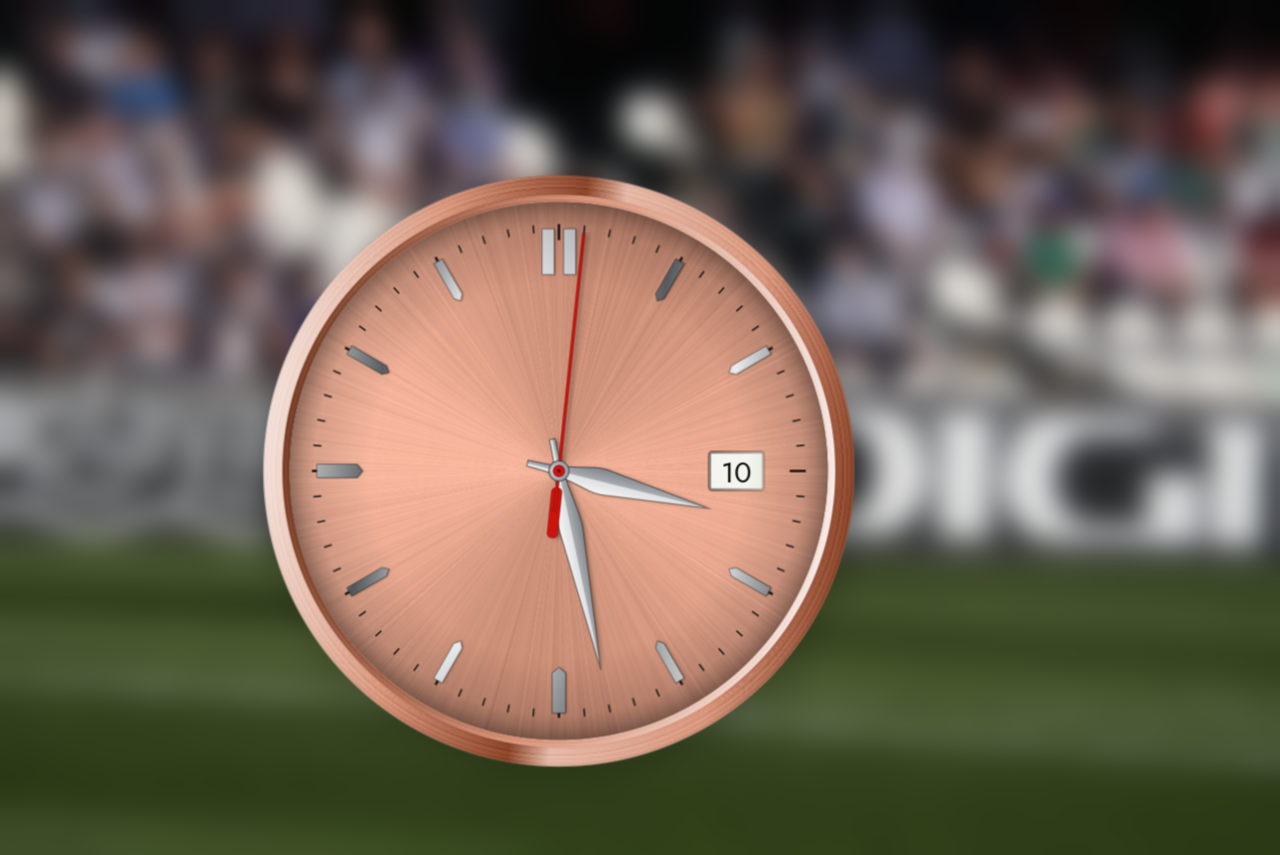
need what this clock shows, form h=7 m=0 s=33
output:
h=3 m=28 s=1
